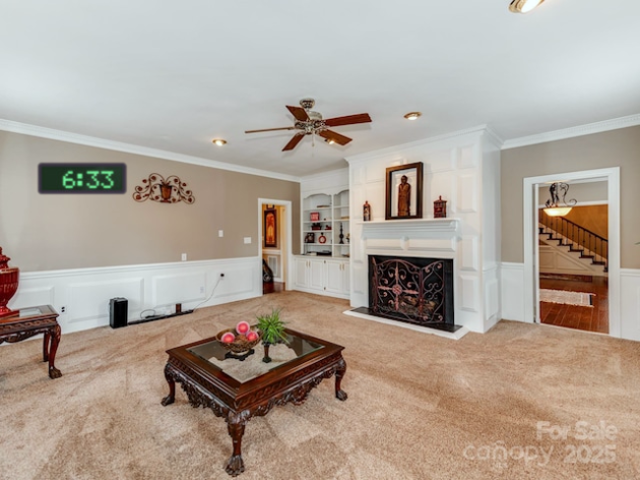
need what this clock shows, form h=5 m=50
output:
h=6 m=33
